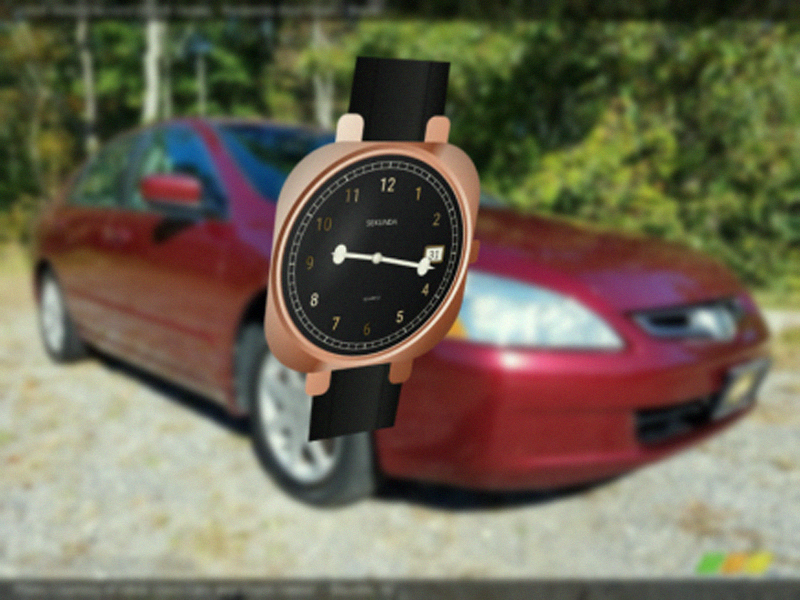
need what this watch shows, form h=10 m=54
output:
h=9 m=17
